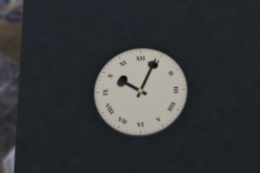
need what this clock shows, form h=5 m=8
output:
h=10 m=4
